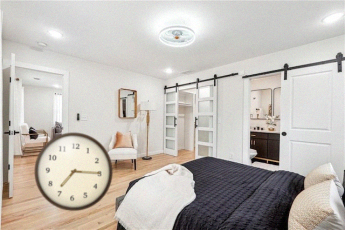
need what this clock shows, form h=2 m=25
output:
h=7 m=15
